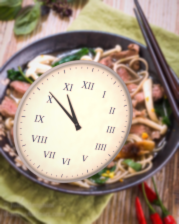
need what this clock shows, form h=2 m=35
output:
h=10 m=51
